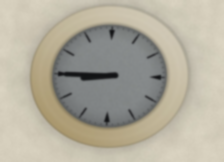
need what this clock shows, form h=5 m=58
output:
h=8 m=45
